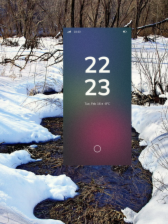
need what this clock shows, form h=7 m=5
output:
h=22 m=23
